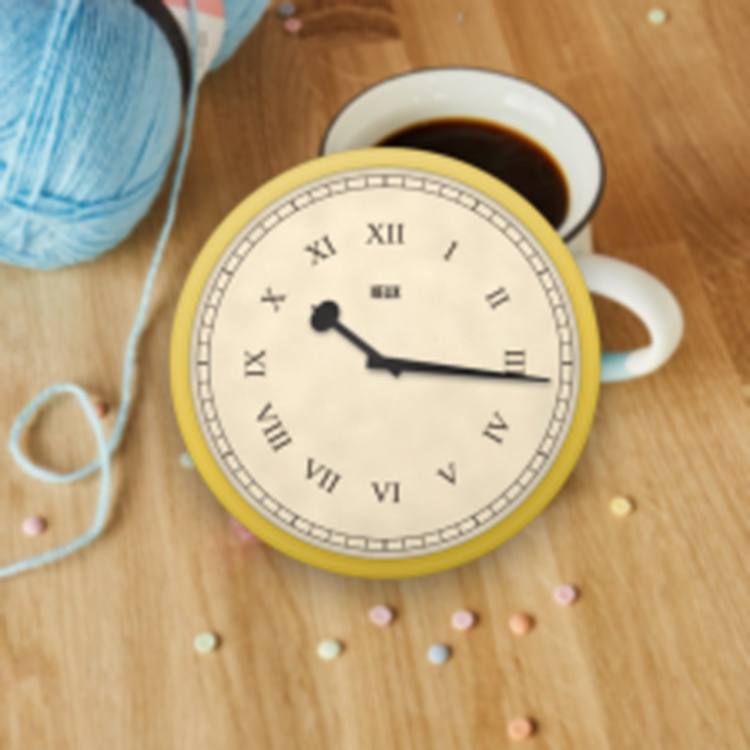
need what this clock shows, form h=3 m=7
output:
h=10 m=16
